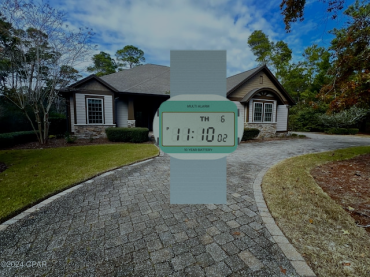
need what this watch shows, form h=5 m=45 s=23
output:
h=11 m=10 s=2
